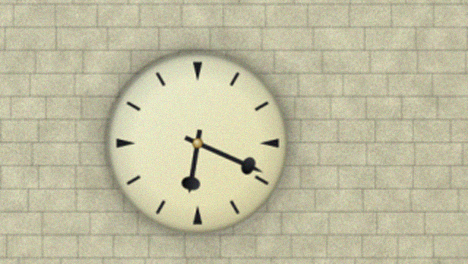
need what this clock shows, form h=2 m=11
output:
h=6 m=19
